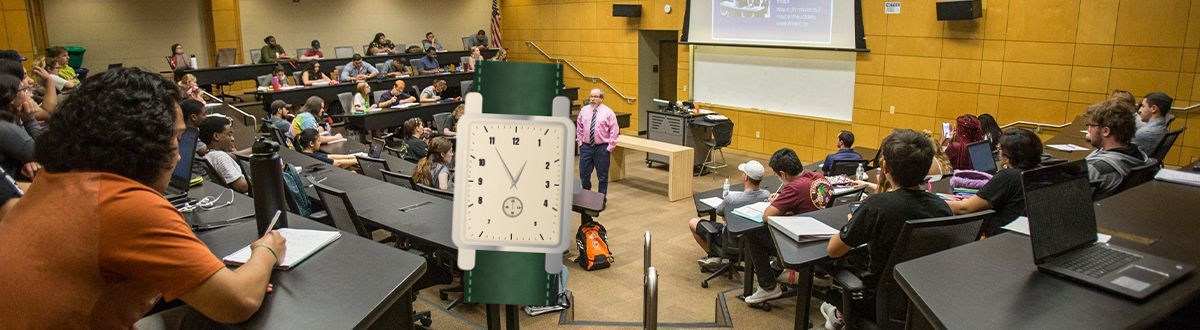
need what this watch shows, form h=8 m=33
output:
h=12 m=55
